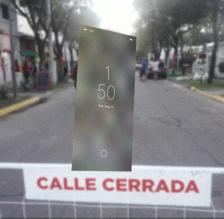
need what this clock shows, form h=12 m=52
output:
h=1 m=50
